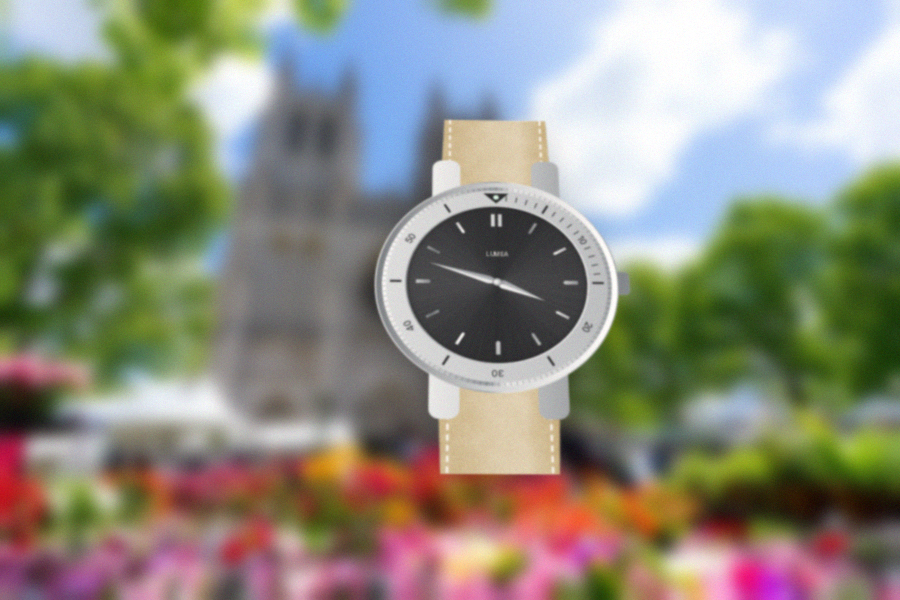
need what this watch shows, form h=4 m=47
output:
h=3 m=48
